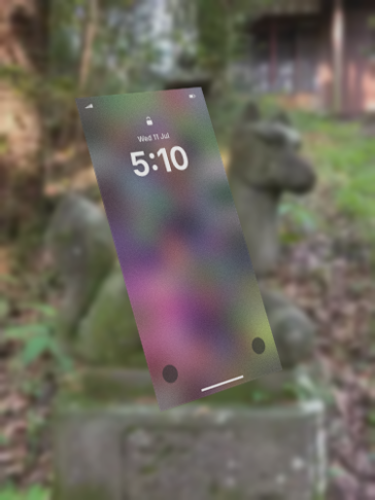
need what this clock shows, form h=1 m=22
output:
h=5 m=10
